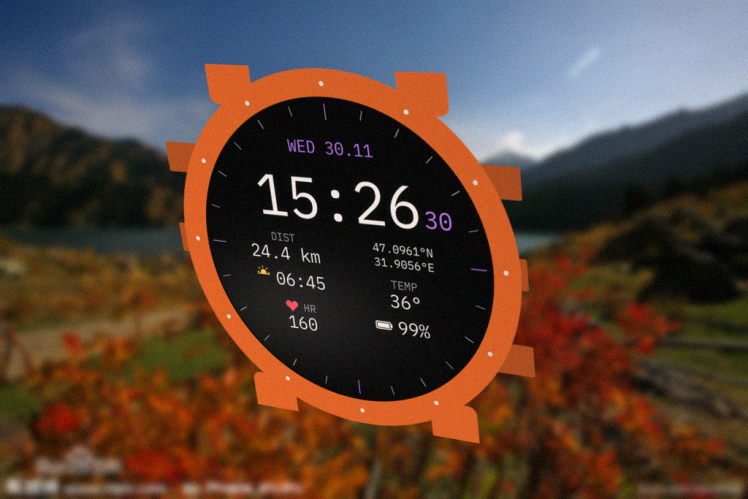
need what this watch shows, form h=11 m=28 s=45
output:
h=15 m=26 s=30
